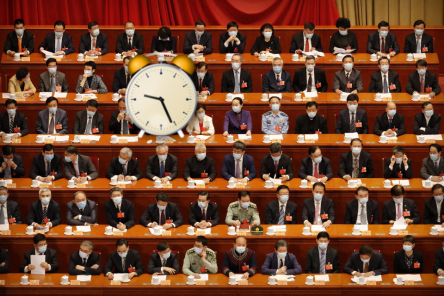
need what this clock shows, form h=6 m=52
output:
h=9 m=26
